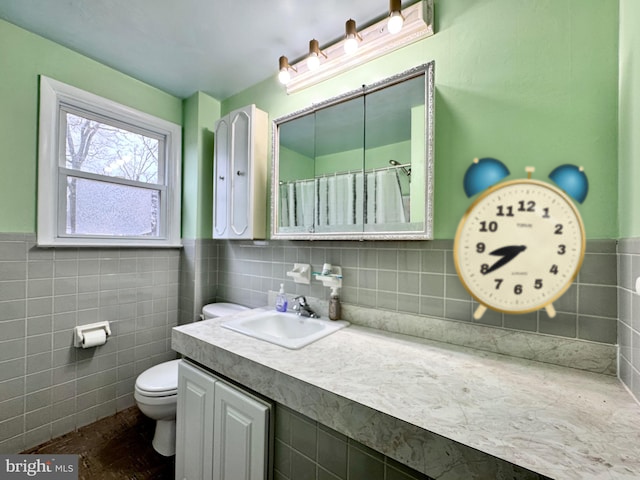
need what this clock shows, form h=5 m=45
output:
h=8 m=39
